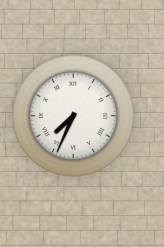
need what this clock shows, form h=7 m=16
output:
h=7 m=34
